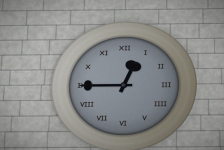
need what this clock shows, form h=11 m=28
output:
h=12 m=45
